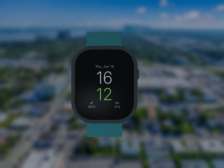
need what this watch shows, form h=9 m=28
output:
h=16 m=12
